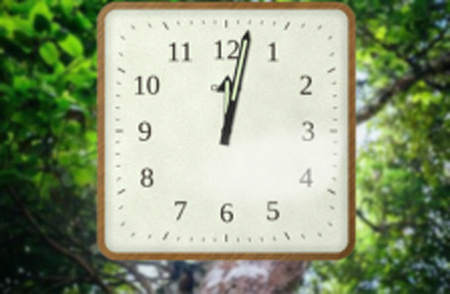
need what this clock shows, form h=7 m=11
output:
h=12 m=2
